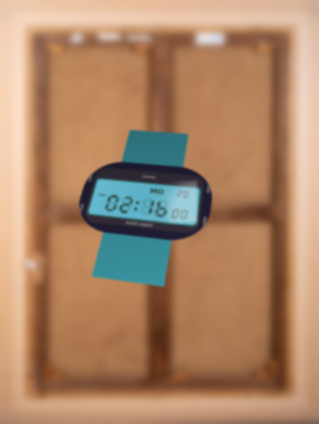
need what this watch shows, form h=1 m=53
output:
h=2 m=16
